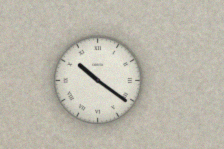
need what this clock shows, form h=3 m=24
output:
h=10 m=21
